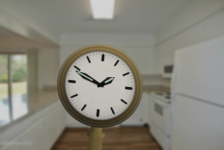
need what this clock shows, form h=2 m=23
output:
h=1 m=49
